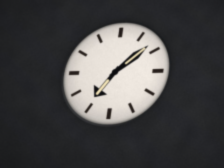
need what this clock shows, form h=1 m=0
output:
h=7 m=8
